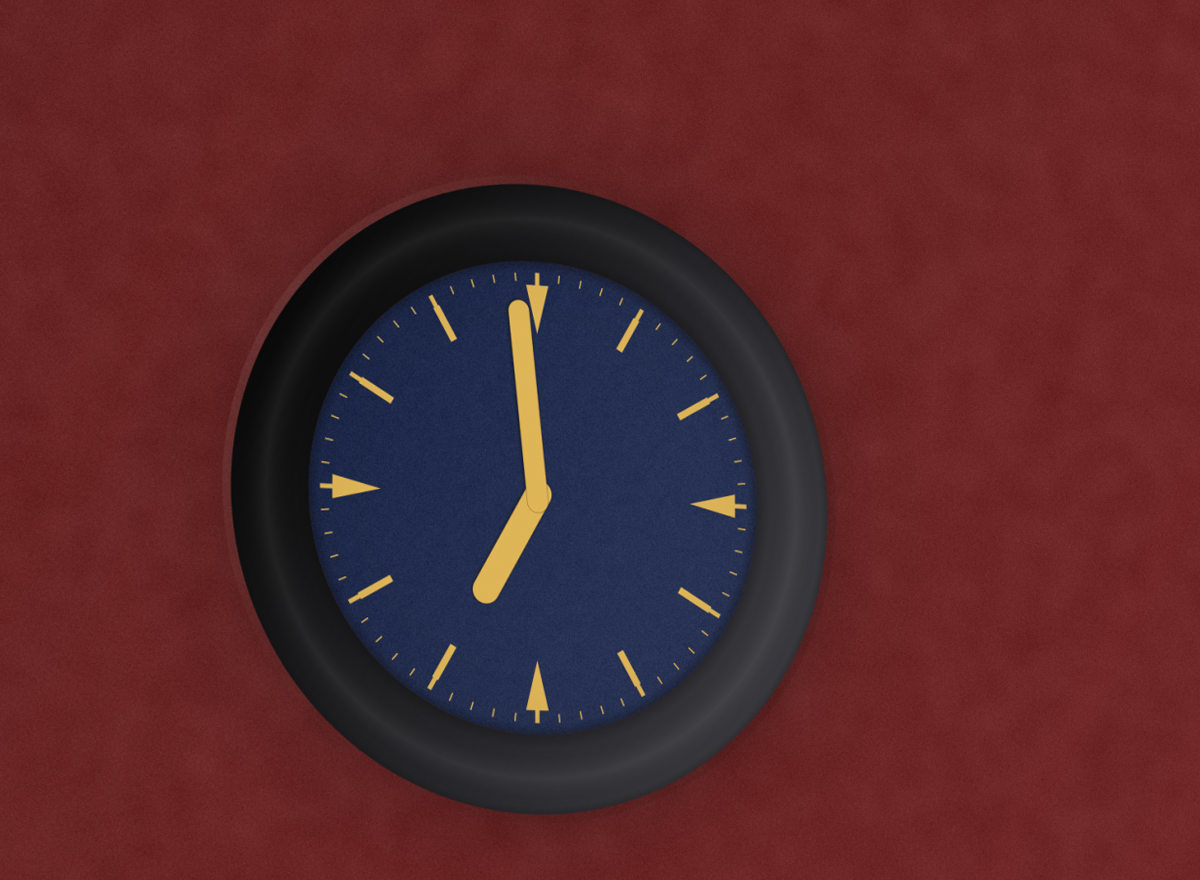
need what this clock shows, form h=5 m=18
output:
h=6 m=59
